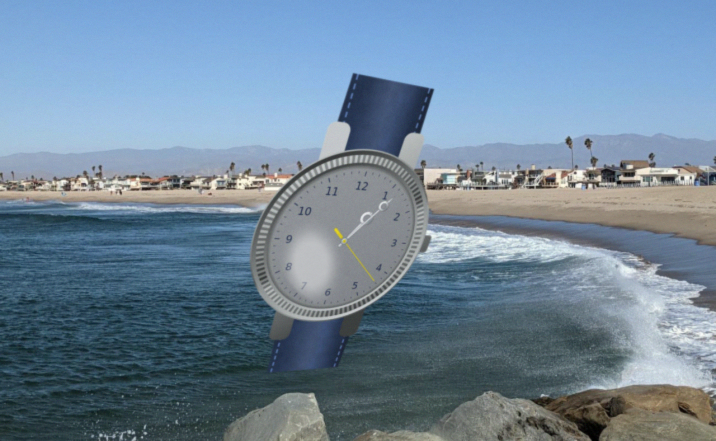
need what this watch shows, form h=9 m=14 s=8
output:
h=1 m=6 s=22
